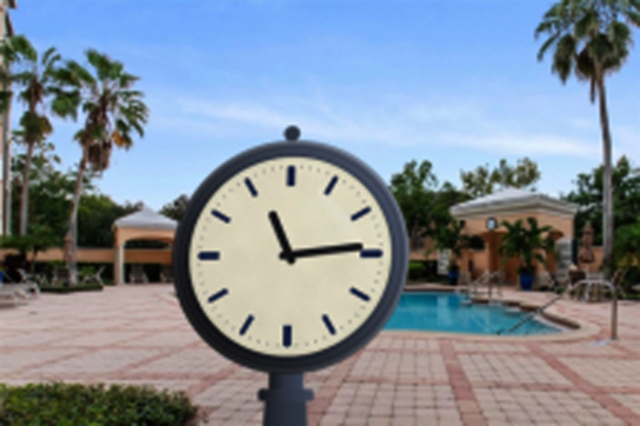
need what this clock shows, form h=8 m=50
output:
h=11 m=14
